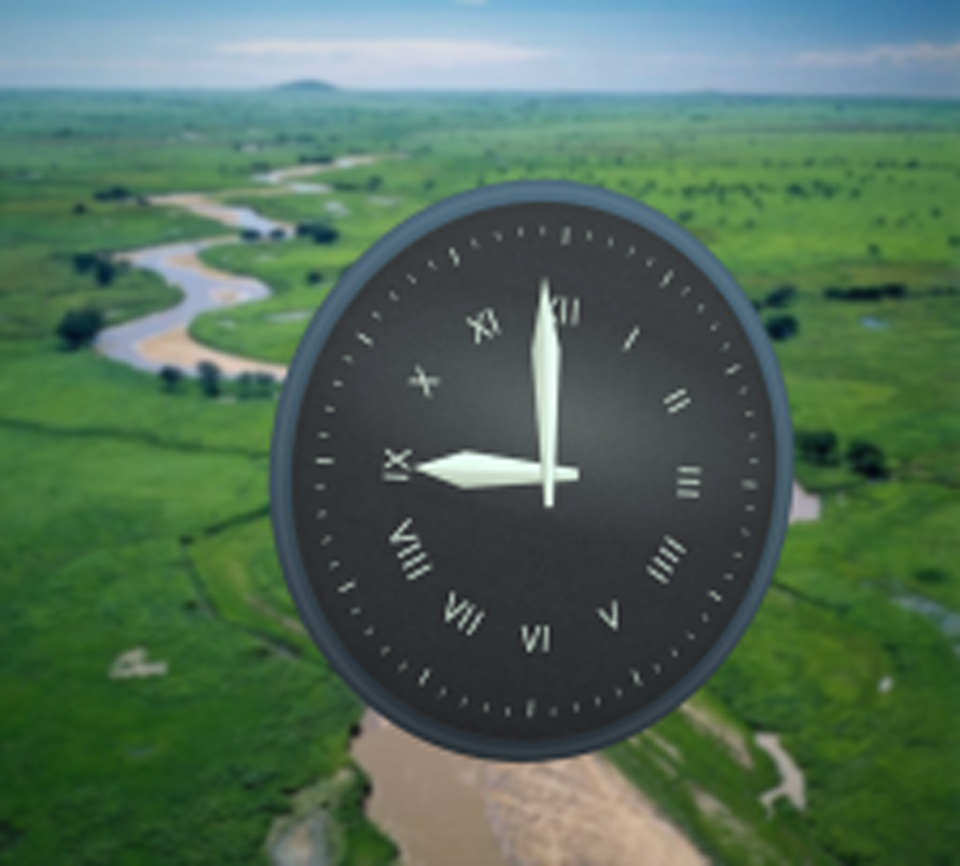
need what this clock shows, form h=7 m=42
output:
h=8 m=59
